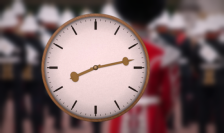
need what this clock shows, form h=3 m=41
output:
h=8 m=13
